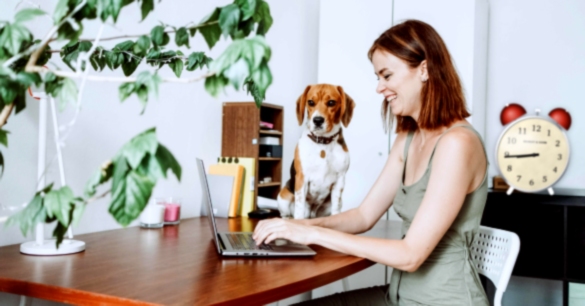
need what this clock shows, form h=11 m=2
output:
h=8 m=44
